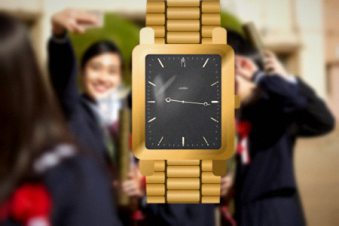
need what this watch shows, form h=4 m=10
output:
h=9 m=16
